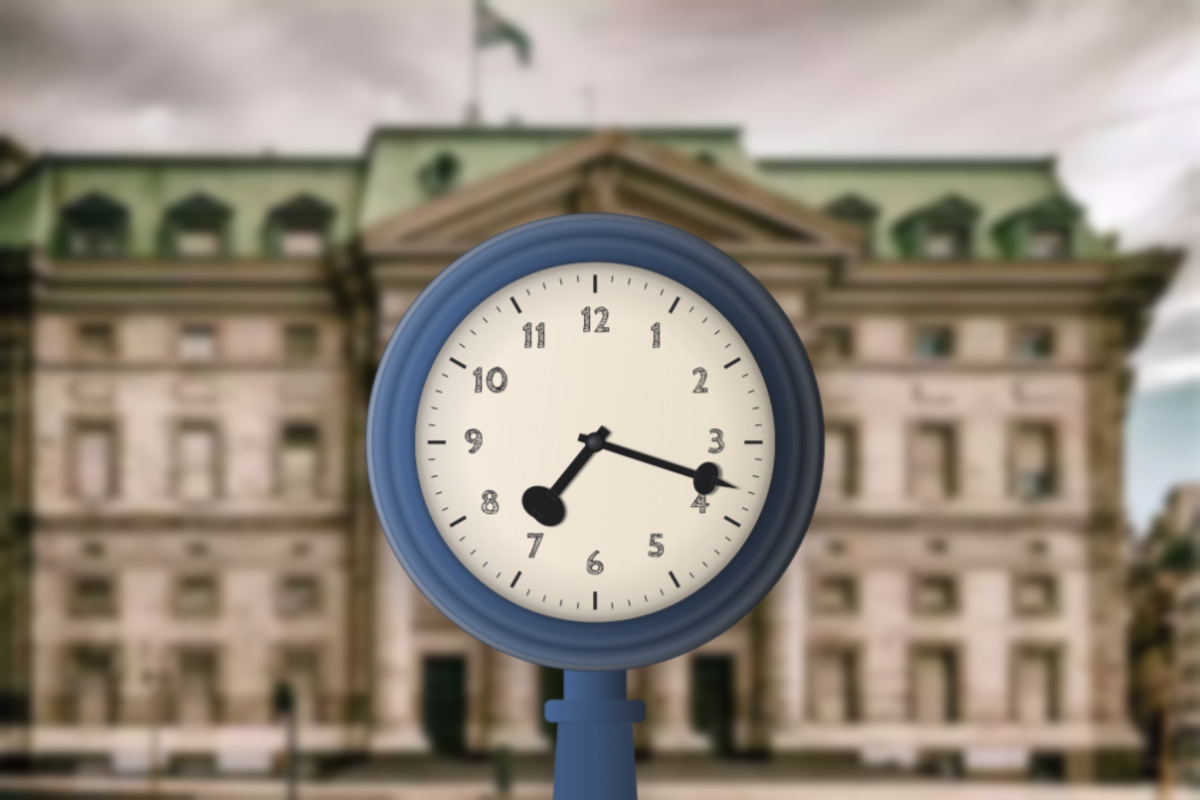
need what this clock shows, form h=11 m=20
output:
h=7 m=18
